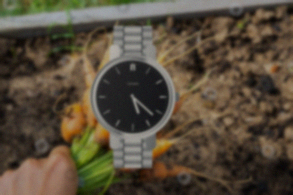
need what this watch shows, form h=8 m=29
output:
h=5 m=22
